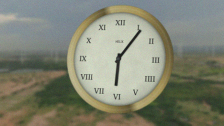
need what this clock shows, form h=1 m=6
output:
h=6 m=6
